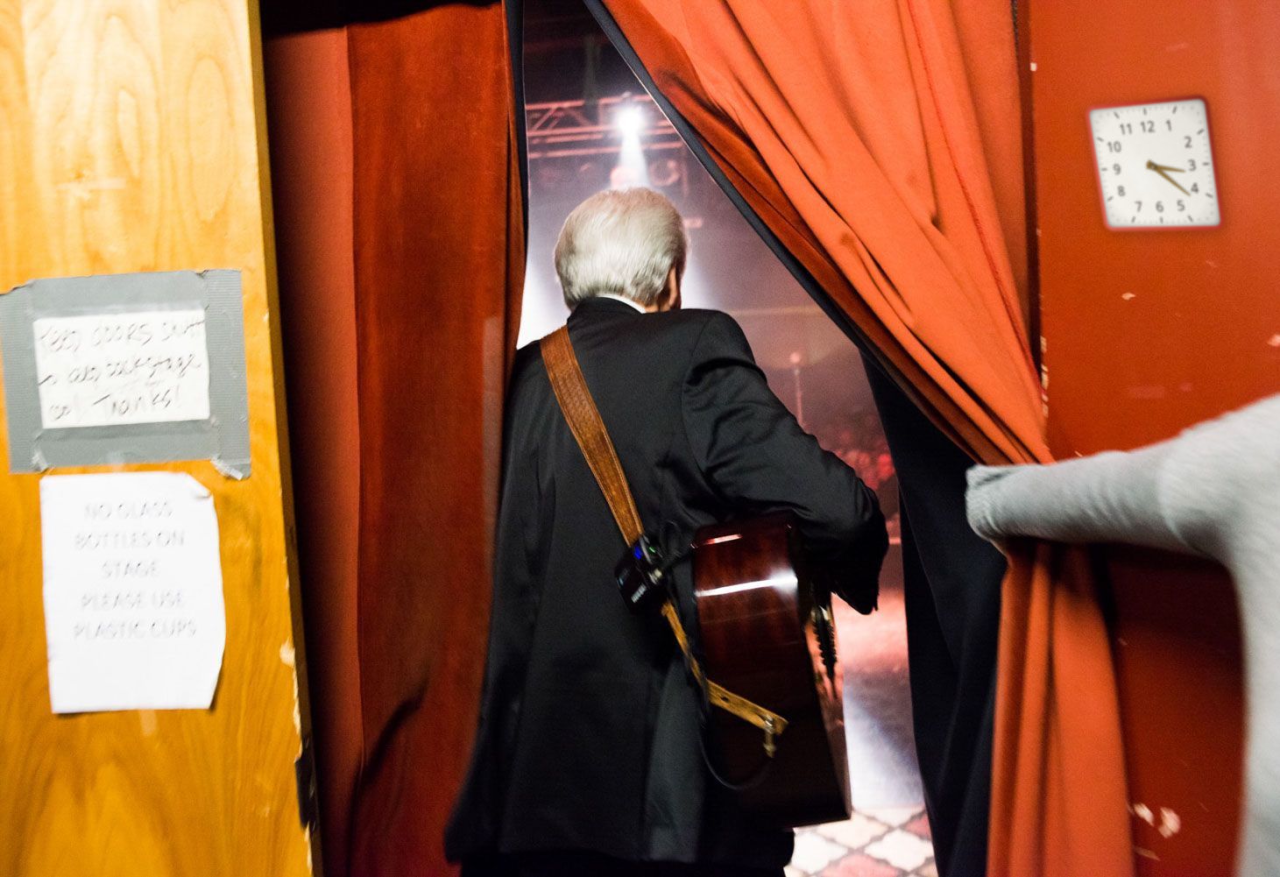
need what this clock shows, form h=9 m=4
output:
h=3 m=22
